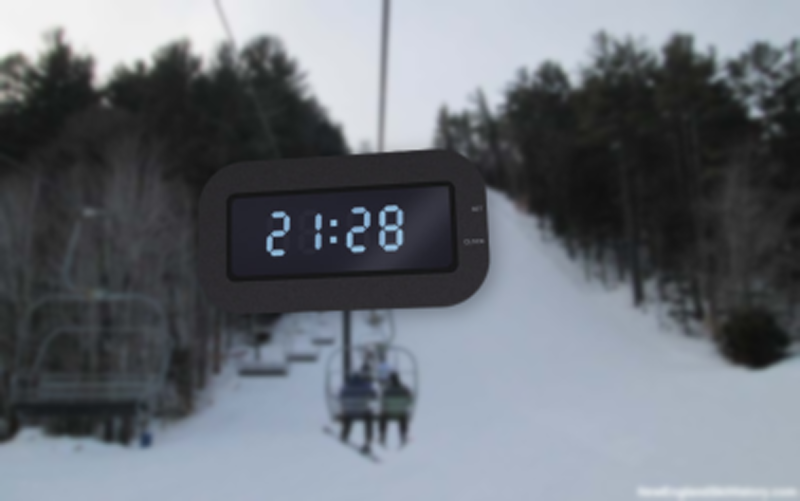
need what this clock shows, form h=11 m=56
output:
h=21 m=28
